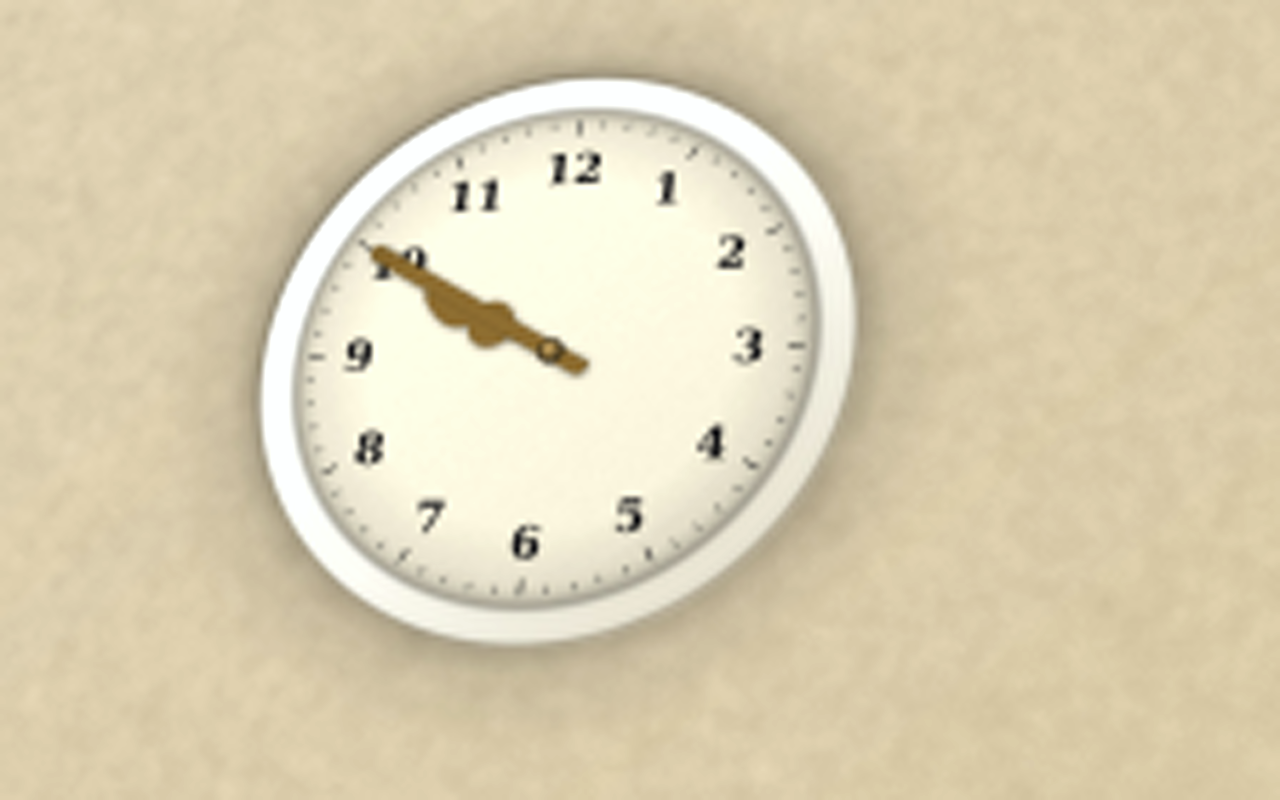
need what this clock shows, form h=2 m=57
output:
h=9 m=50
